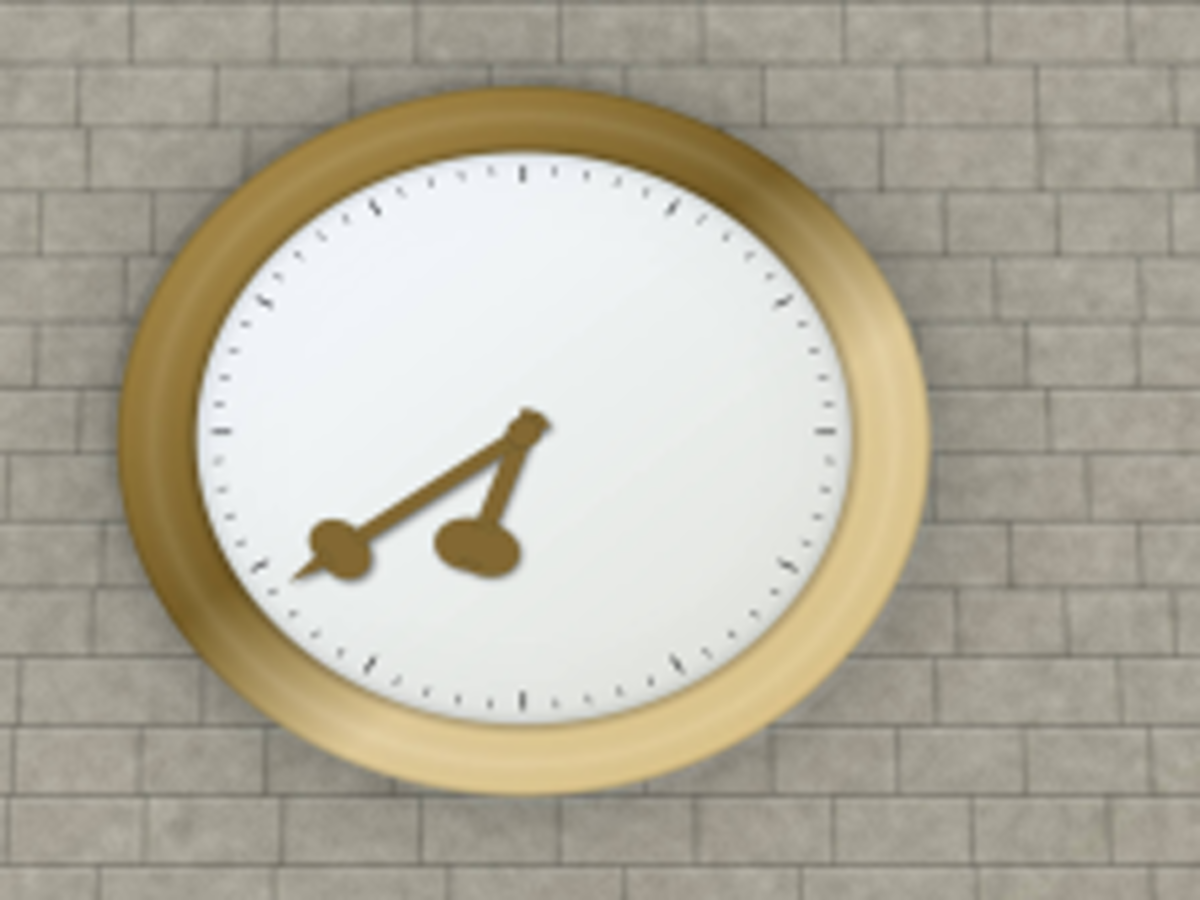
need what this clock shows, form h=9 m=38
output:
h=6 m=39
